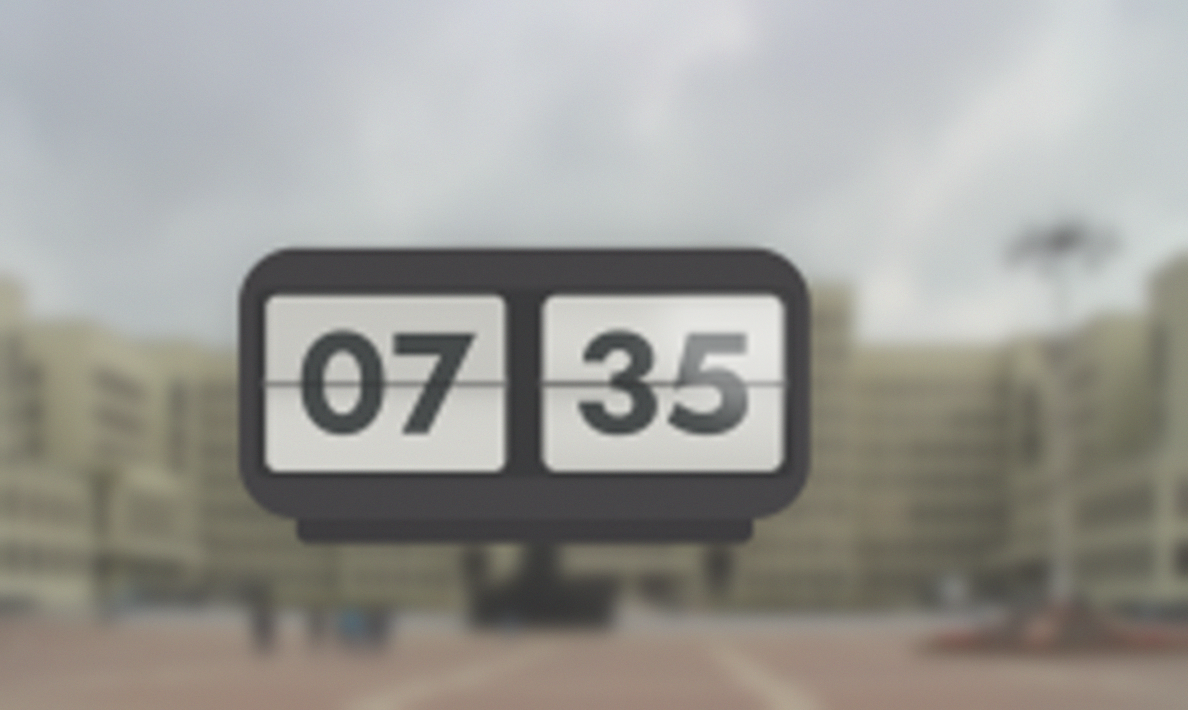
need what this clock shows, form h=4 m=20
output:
h=7 m=35
